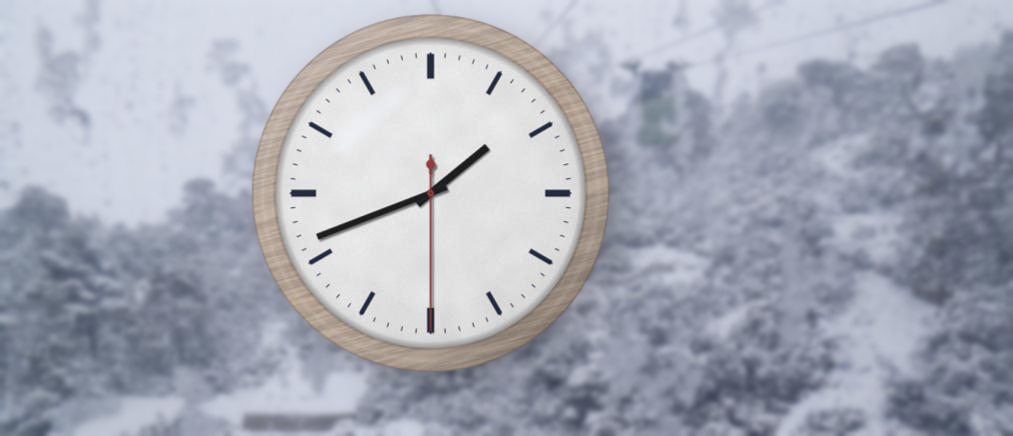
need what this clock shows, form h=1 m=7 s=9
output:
h=1 m=41 s=30
